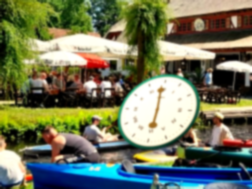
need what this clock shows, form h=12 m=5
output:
h=5 m=59
